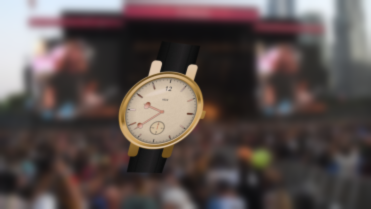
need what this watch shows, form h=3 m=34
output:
h=9 m=38
